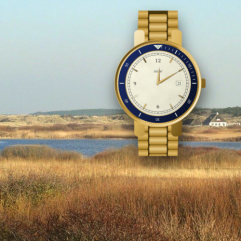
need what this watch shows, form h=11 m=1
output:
h=12 m=10
